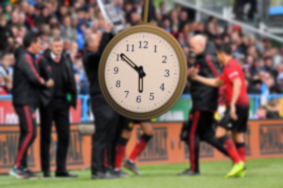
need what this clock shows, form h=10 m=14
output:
h=5 m=51
